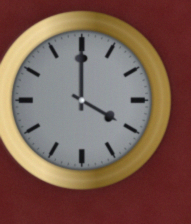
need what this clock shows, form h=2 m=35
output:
h=4 m=0
